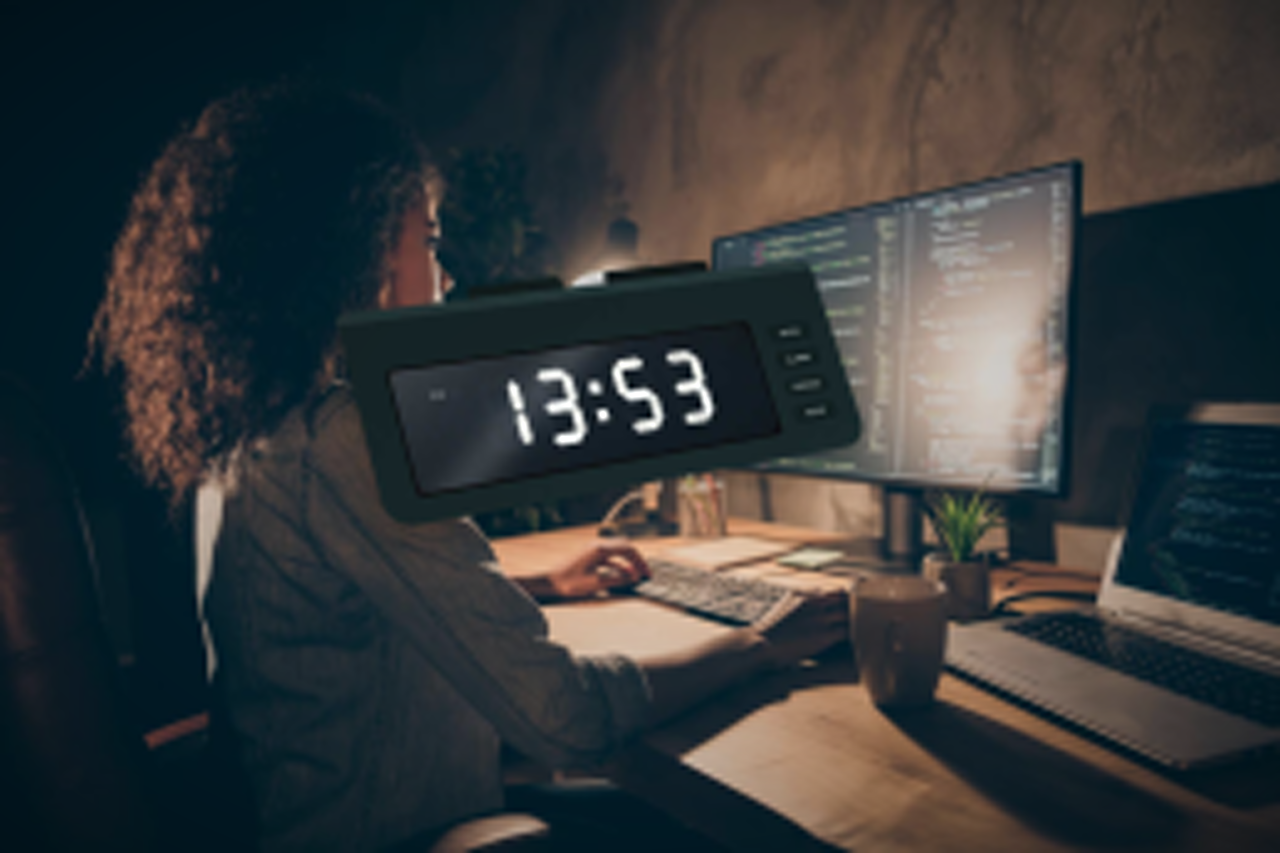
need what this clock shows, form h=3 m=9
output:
h=13 m=53
